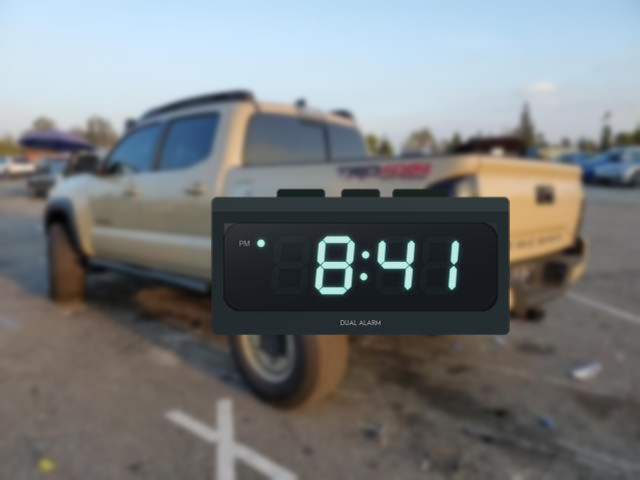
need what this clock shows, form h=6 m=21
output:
h=8 m=41
